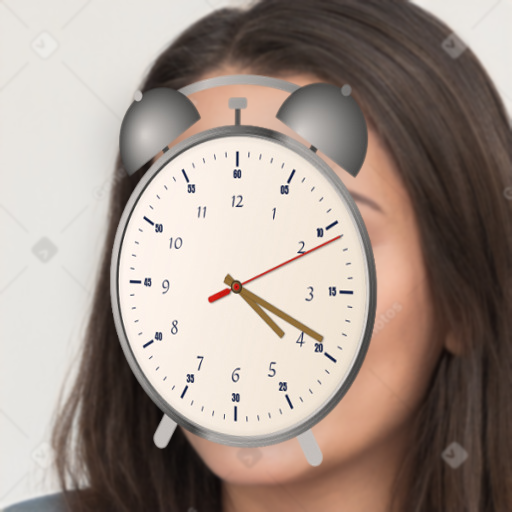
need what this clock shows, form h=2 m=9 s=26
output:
h=4 m=19 s=11
